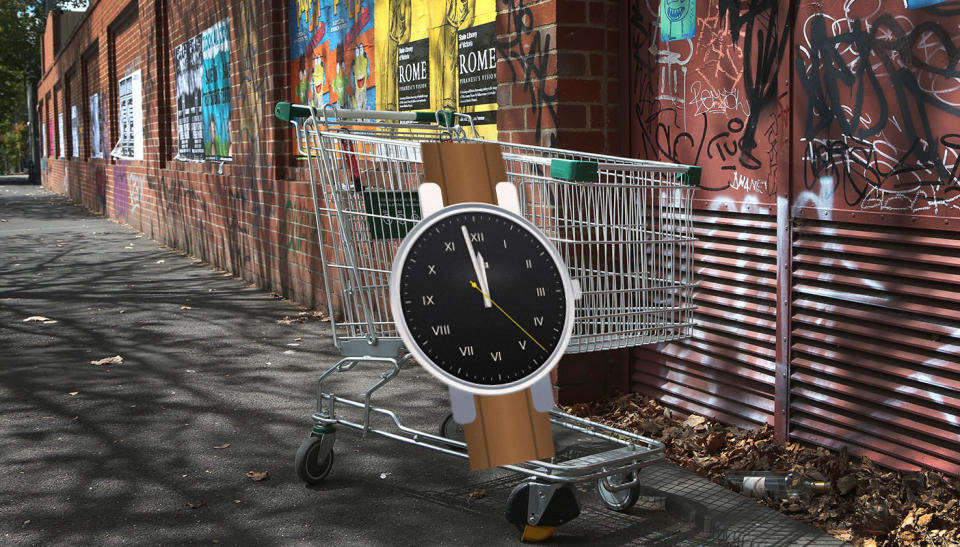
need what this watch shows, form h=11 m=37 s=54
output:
h=11 m=58 s=23
